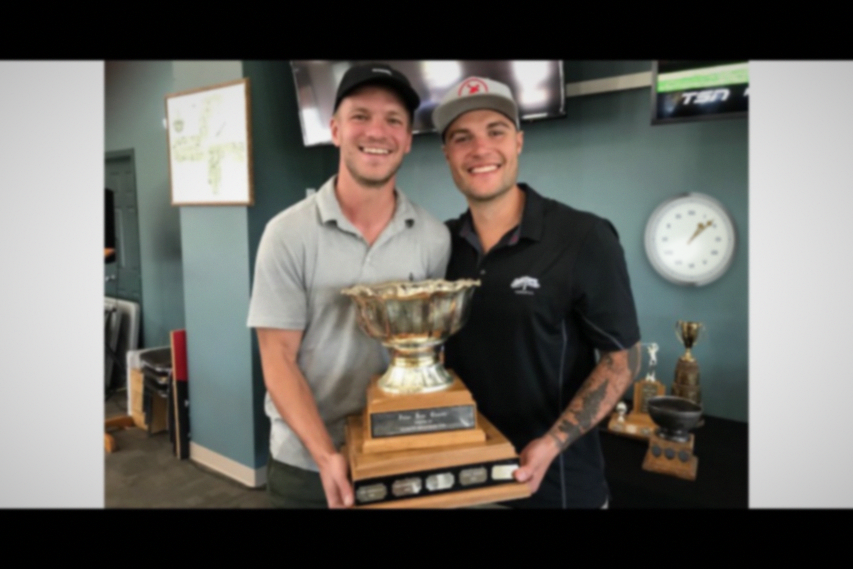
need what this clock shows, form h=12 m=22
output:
h=1 m=8
